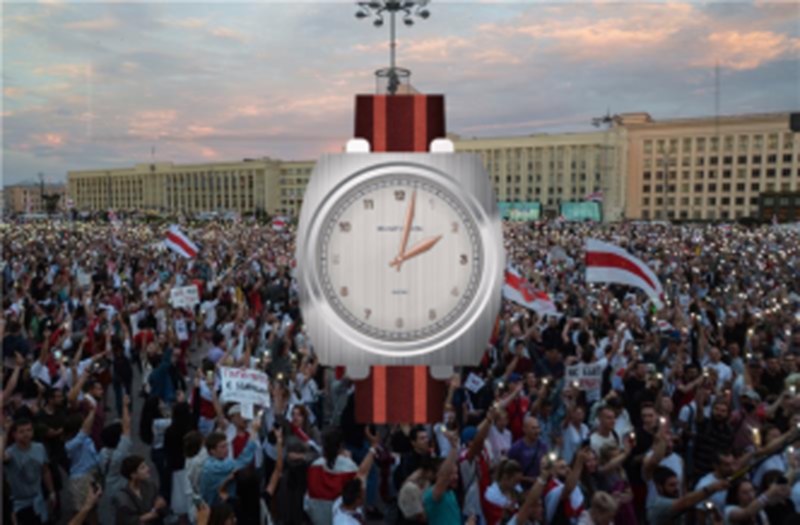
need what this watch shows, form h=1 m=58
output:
h=2 m=2
